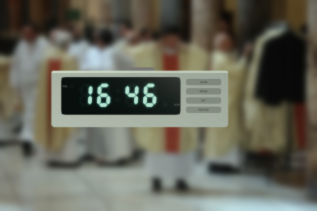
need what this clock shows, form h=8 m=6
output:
h=16 m=46
